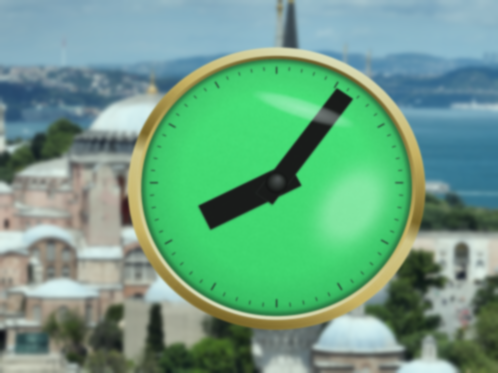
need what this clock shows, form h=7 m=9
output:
h=8 m=6
